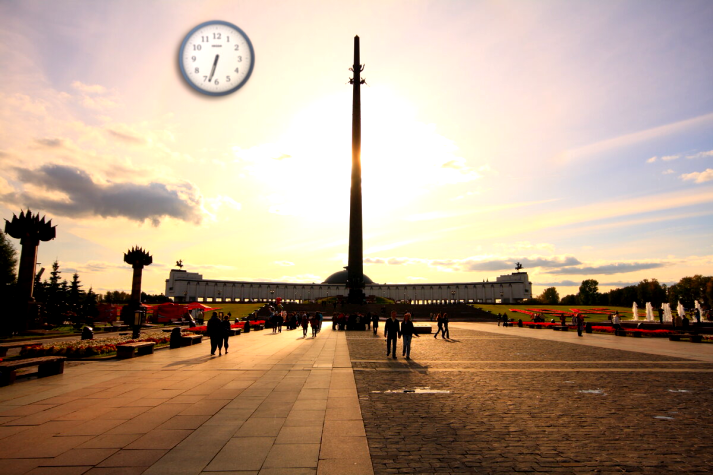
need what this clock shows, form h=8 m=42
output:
h=6 m=33
